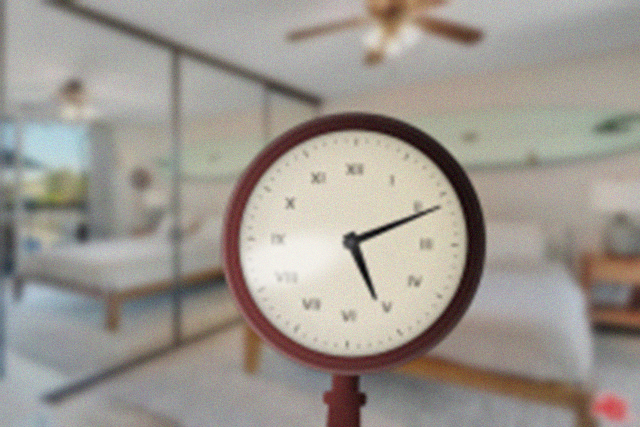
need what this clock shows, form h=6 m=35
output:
h=5 m=11
